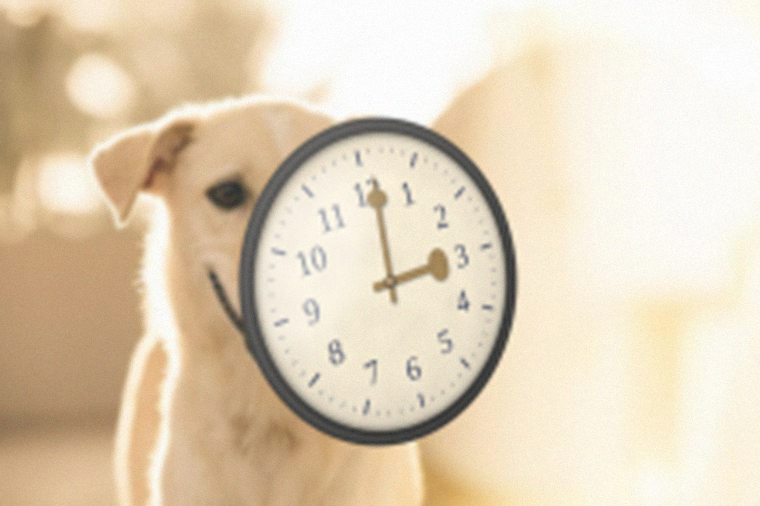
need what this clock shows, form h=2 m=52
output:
h=3 m=1
